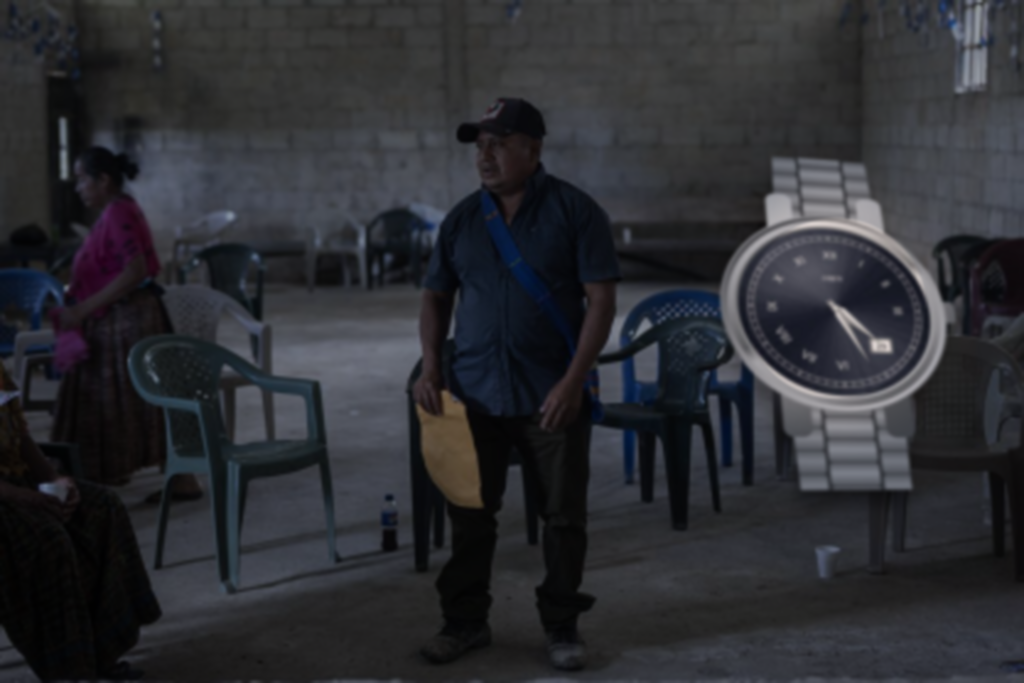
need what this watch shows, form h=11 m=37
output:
h=4 m=26
